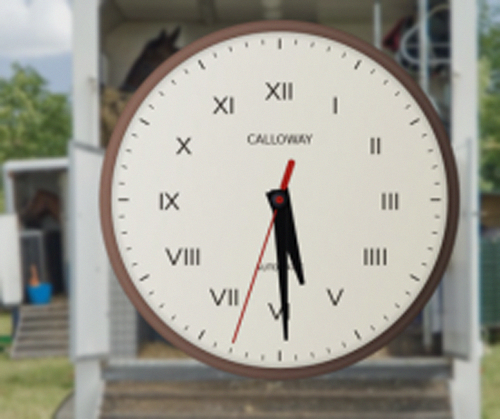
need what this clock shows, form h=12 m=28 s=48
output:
h=5 m=29 s=33
